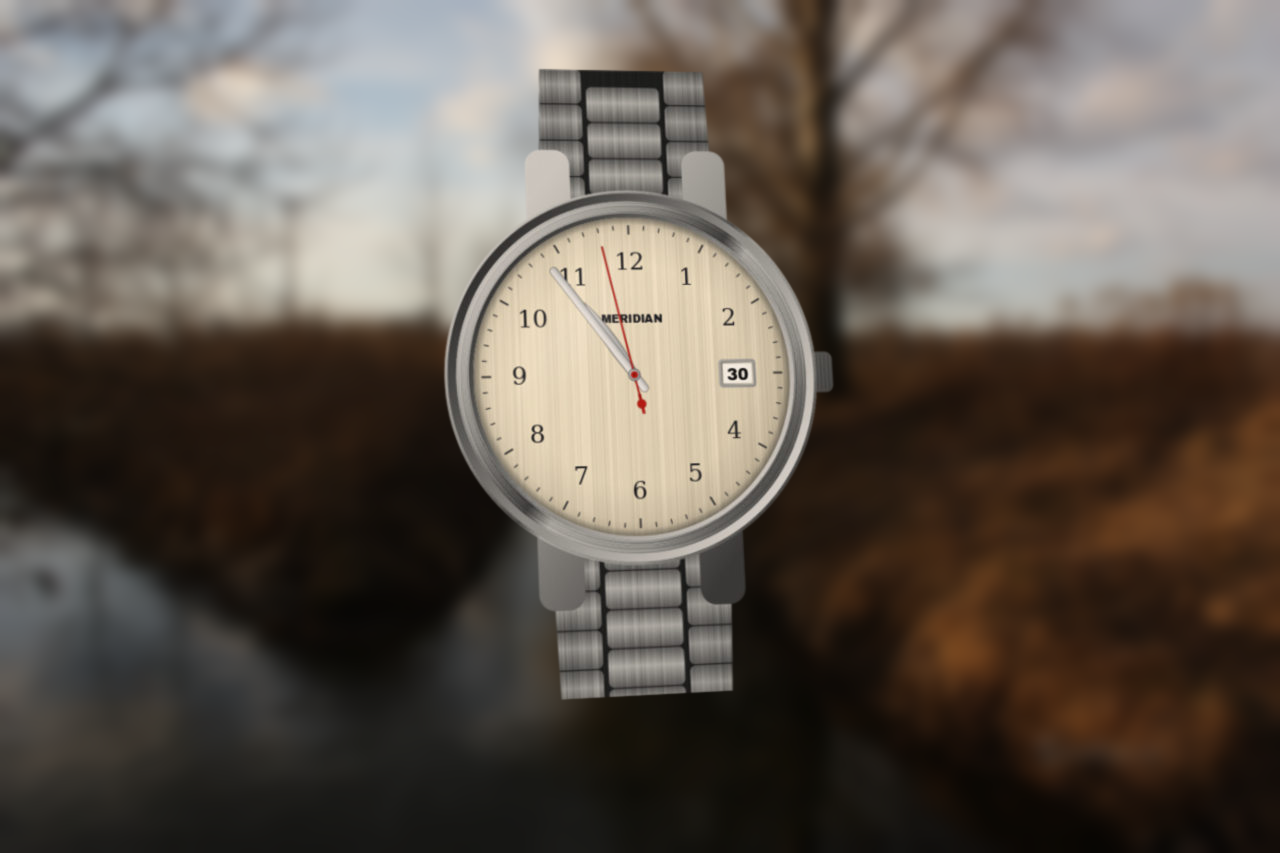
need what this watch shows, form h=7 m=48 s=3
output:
h=10 m=53 s=58
